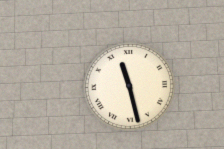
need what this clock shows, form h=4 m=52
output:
h=11 m=28
